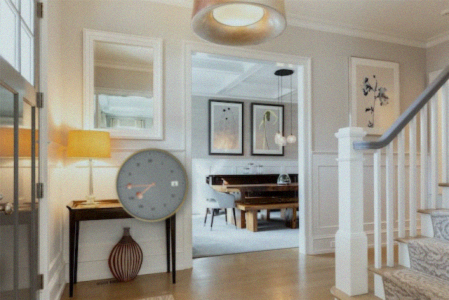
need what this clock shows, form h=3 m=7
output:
h=7 m=45
